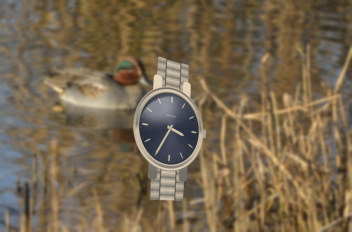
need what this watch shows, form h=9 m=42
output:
h=3 m=35
